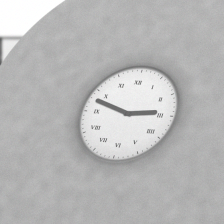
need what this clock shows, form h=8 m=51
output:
h=2 m=48
